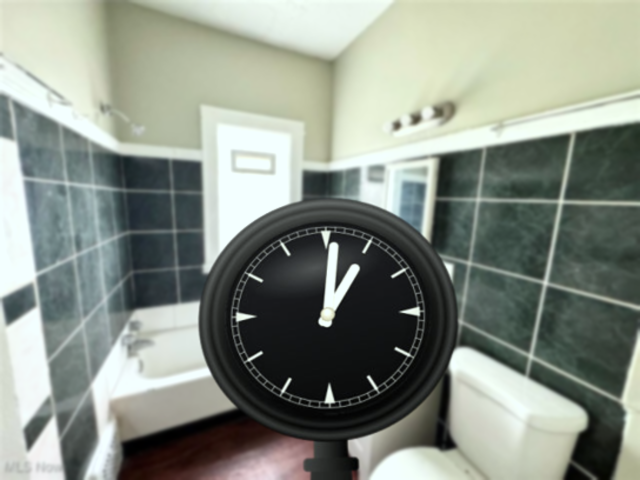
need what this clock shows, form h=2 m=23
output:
h=1 m=1
